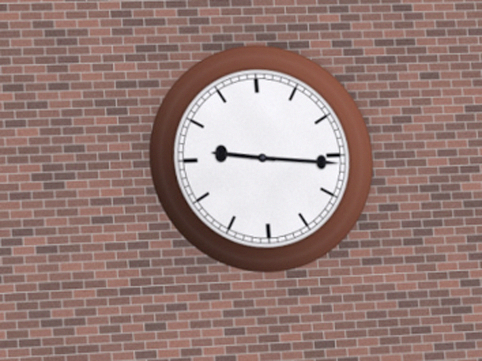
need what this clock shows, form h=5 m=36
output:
h=9 m=16
